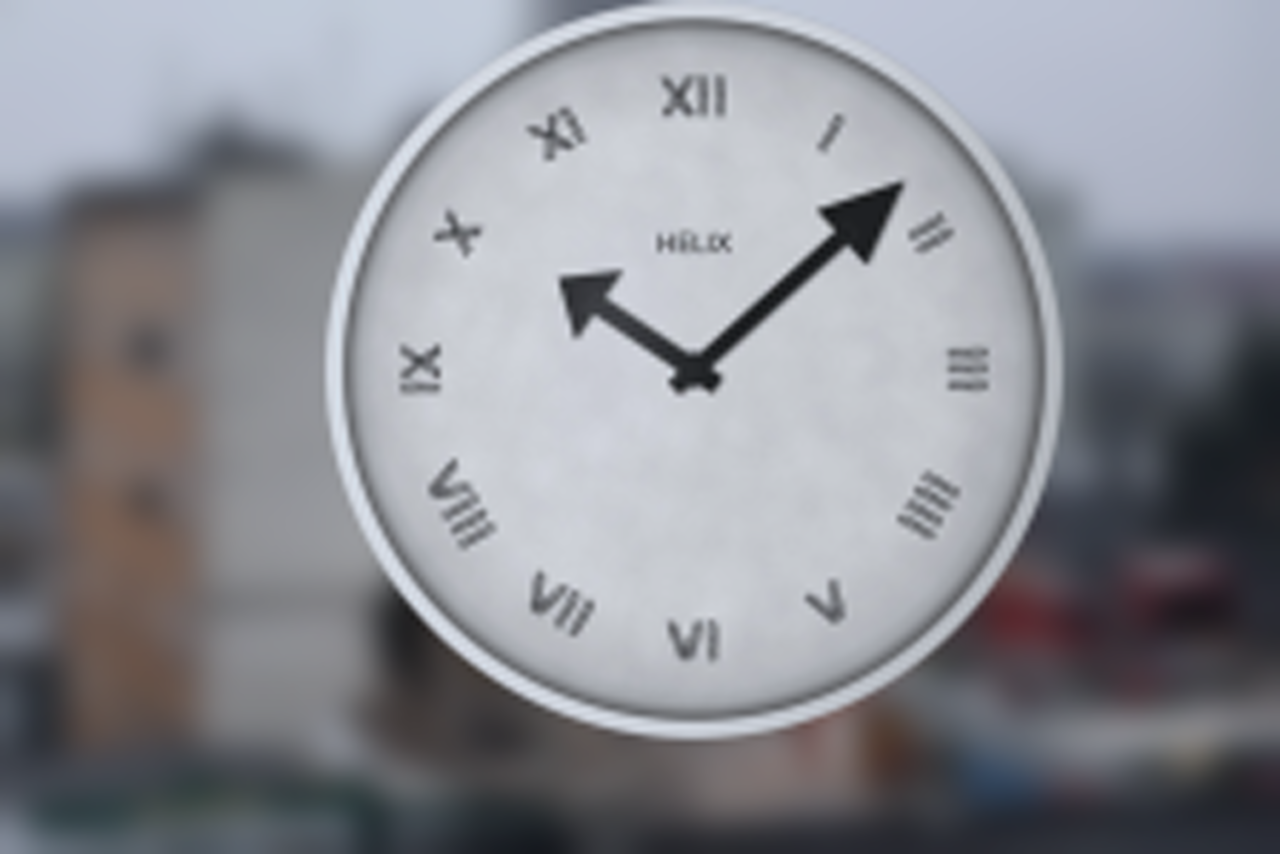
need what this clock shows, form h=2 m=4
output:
h=10 m=8
